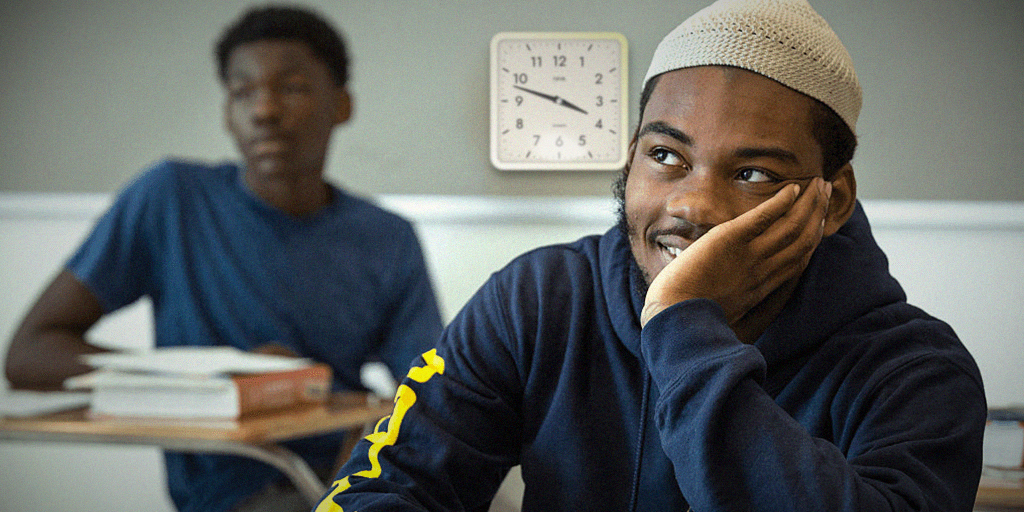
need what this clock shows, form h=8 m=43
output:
h=3 m=48
